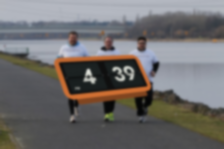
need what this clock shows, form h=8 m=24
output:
h=4 m=39
